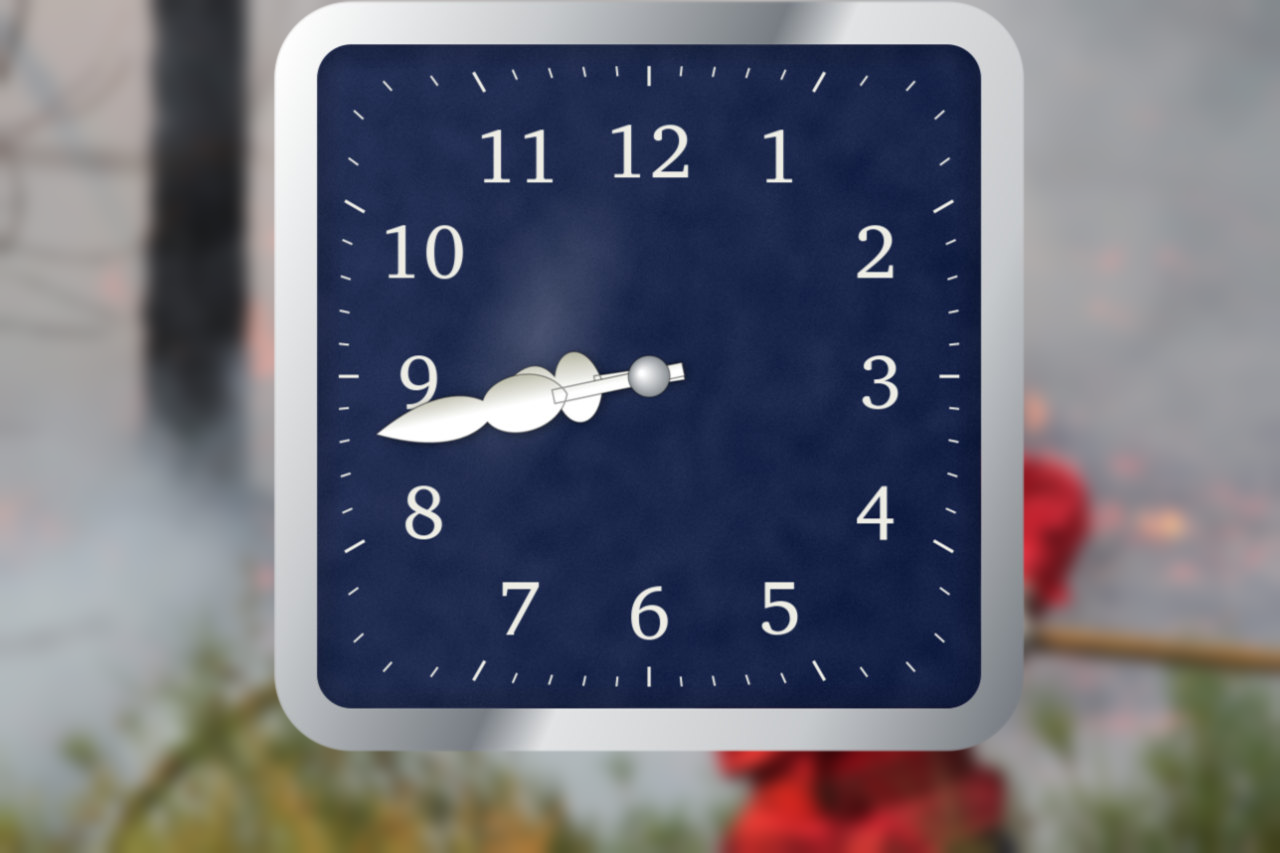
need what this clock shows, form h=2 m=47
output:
h=8 m=43
